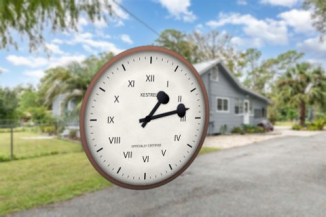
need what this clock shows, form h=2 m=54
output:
h=1 m=13
